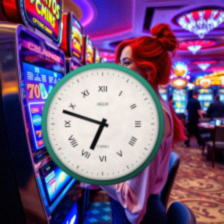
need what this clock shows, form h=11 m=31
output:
h=6 m=48
